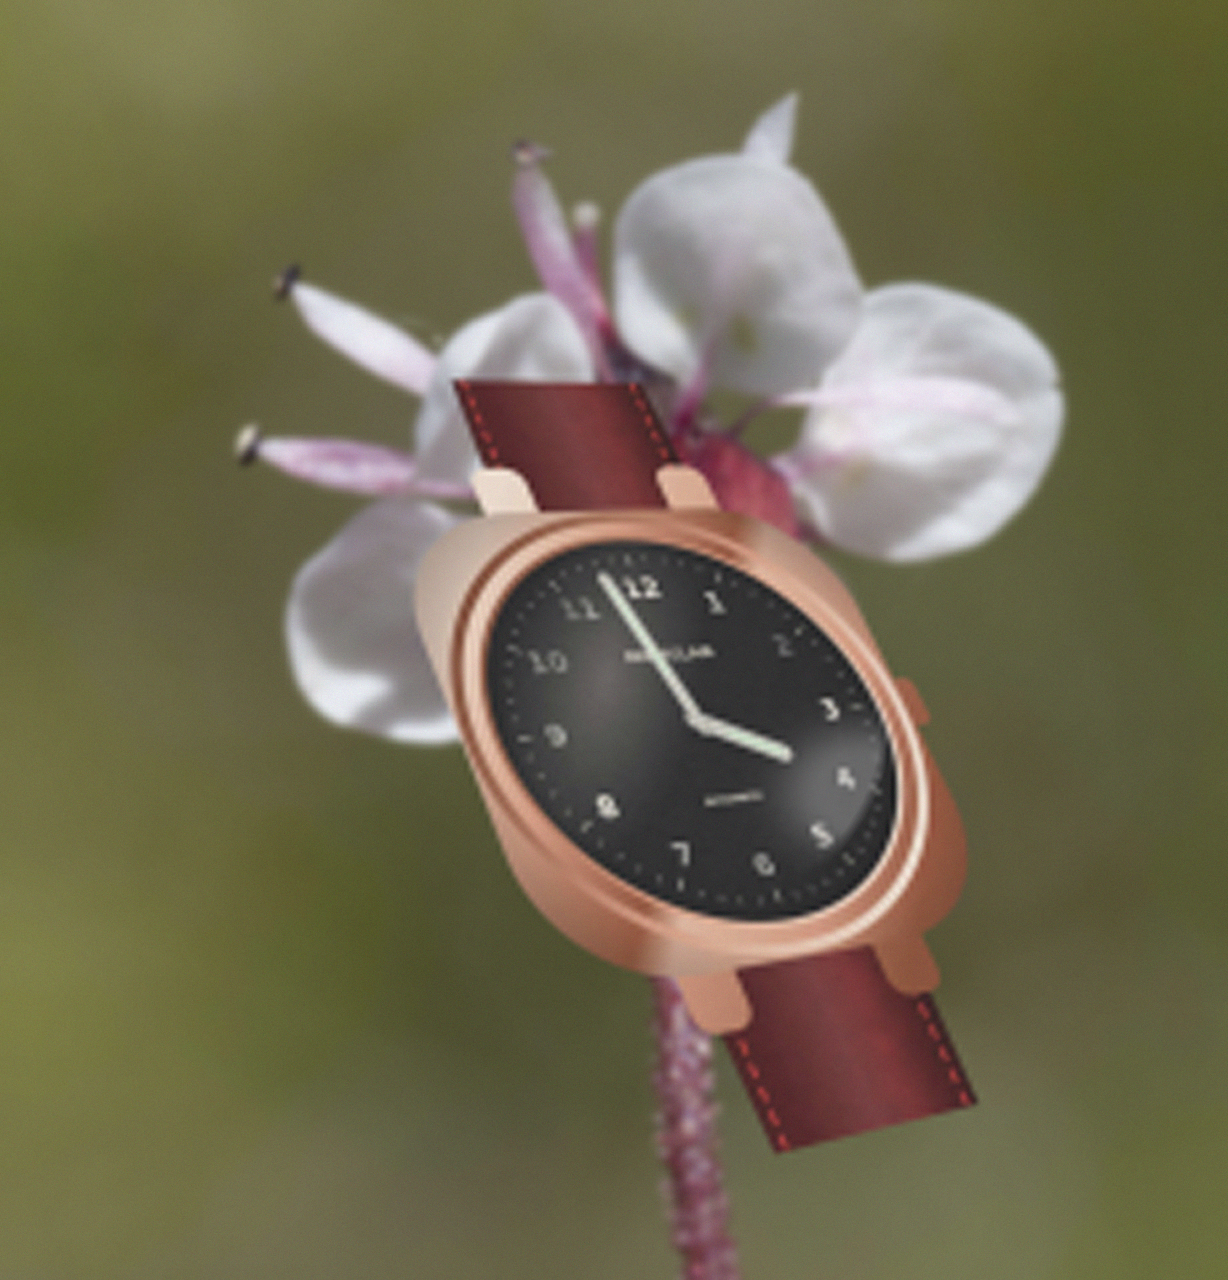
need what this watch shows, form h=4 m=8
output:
h=3 m=58
